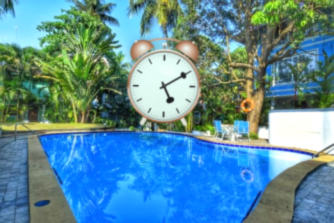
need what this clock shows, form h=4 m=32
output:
h=5 m=10
